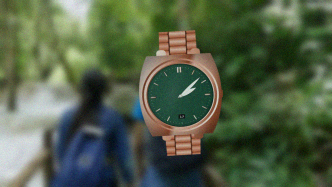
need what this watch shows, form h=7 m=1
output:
h=2 m=8
